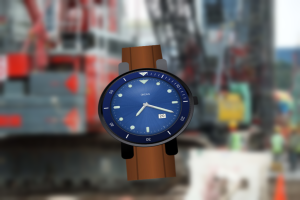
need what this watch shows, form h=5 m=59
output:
h=7 m=19
